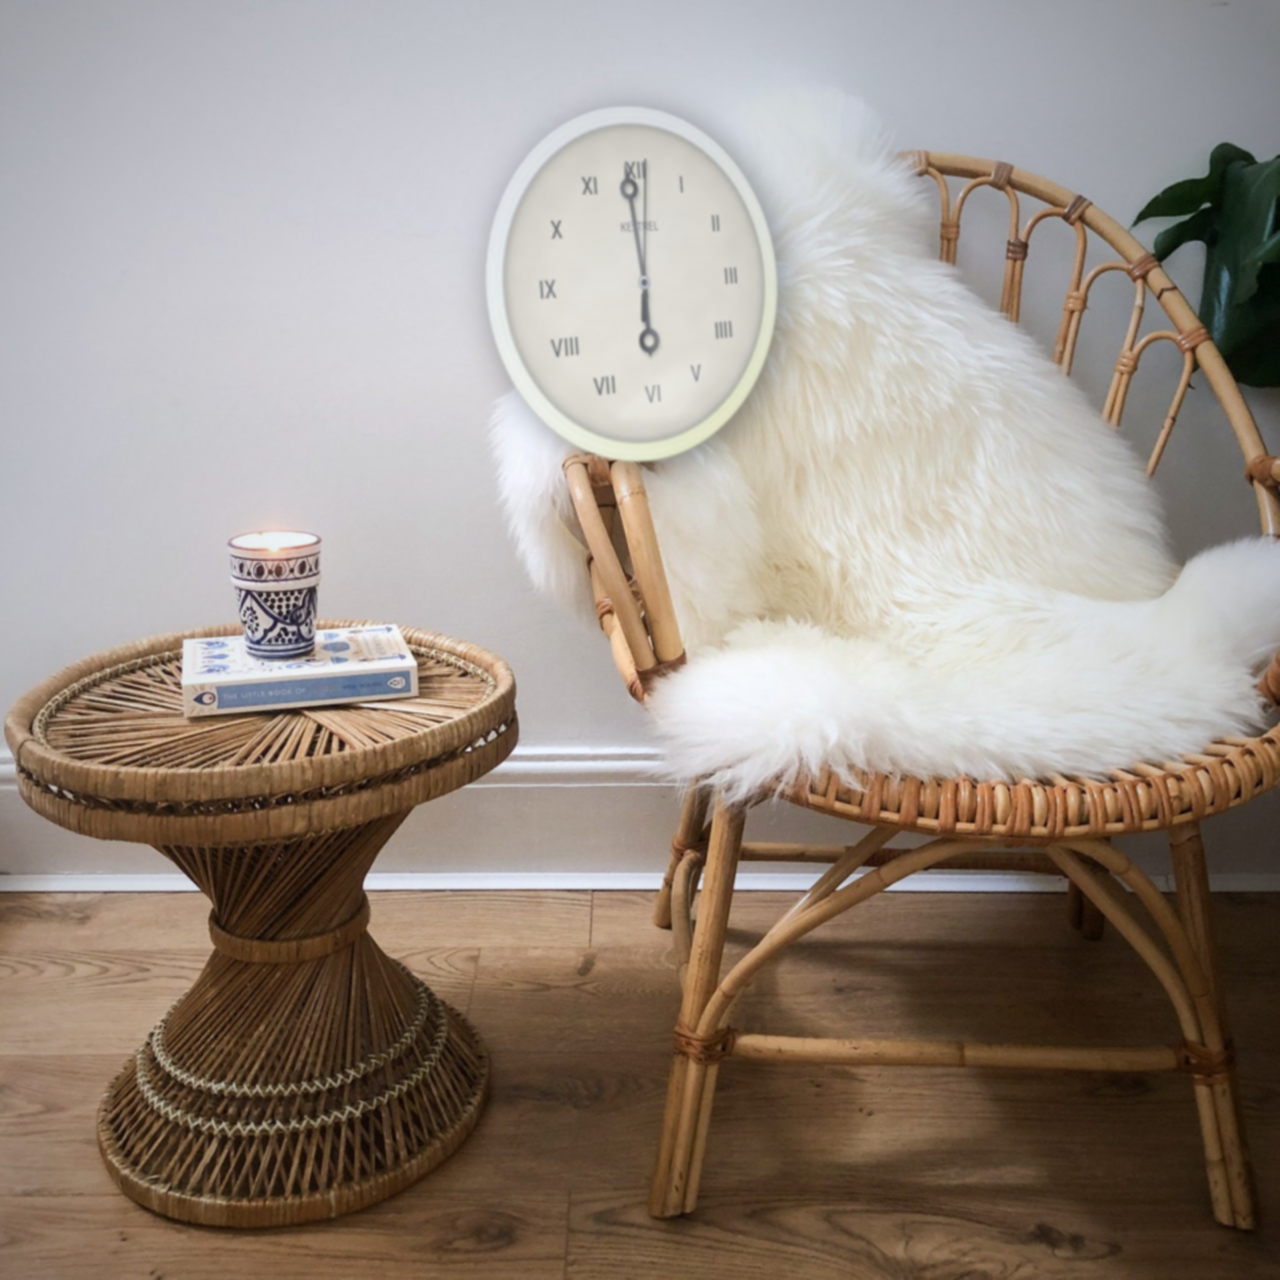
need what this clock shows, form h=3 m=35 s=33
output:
h=5 m=59 s=1
